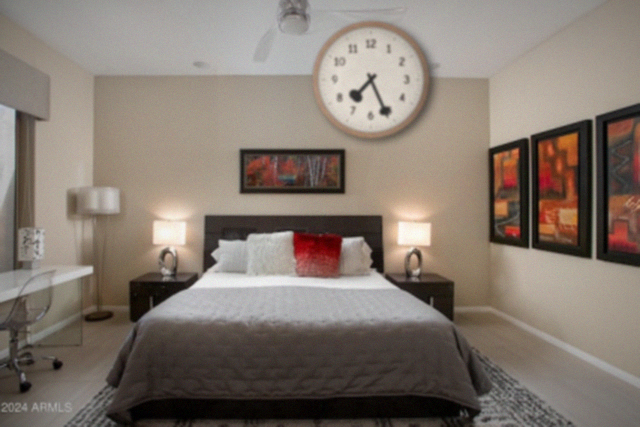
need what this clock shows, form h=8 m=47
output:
h=7 m=26
